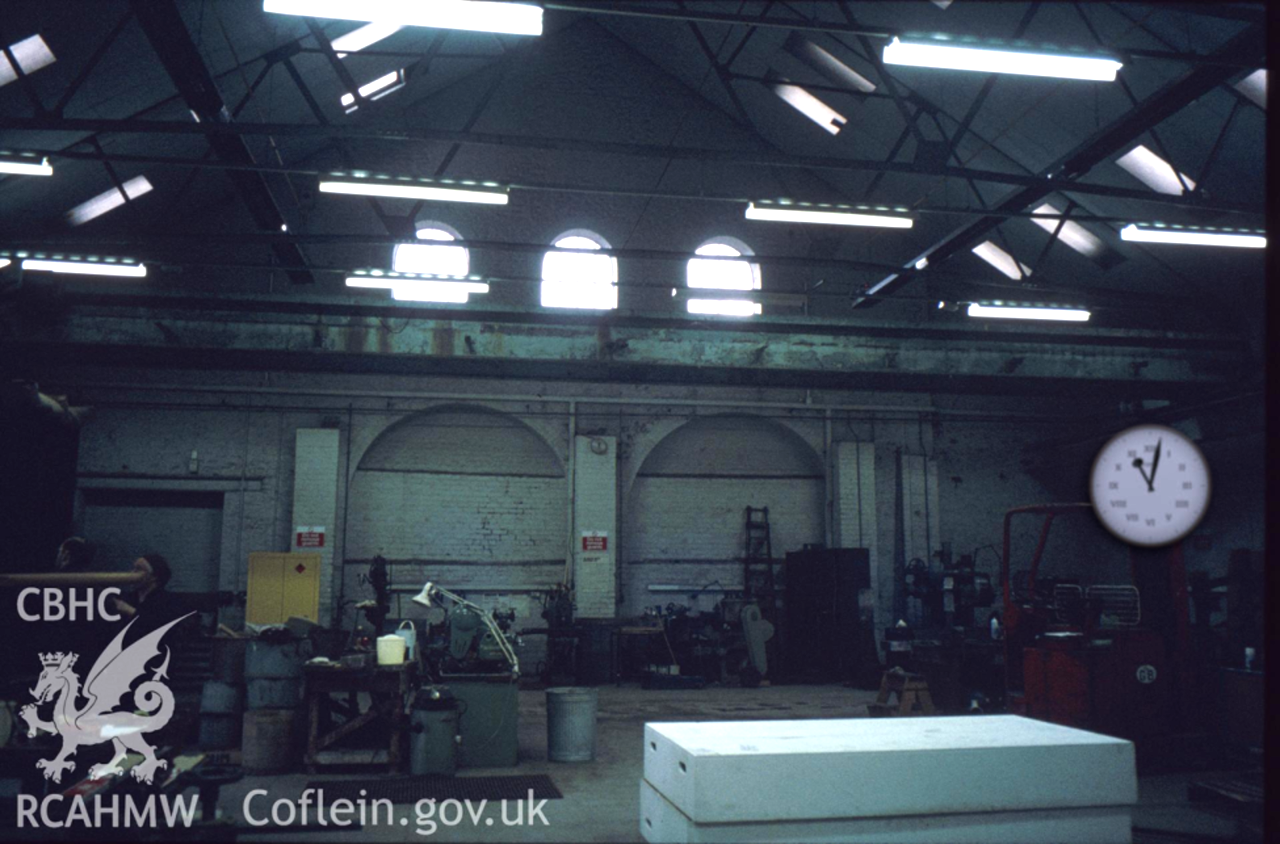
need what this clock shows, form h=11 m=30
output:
h=11 m=2
